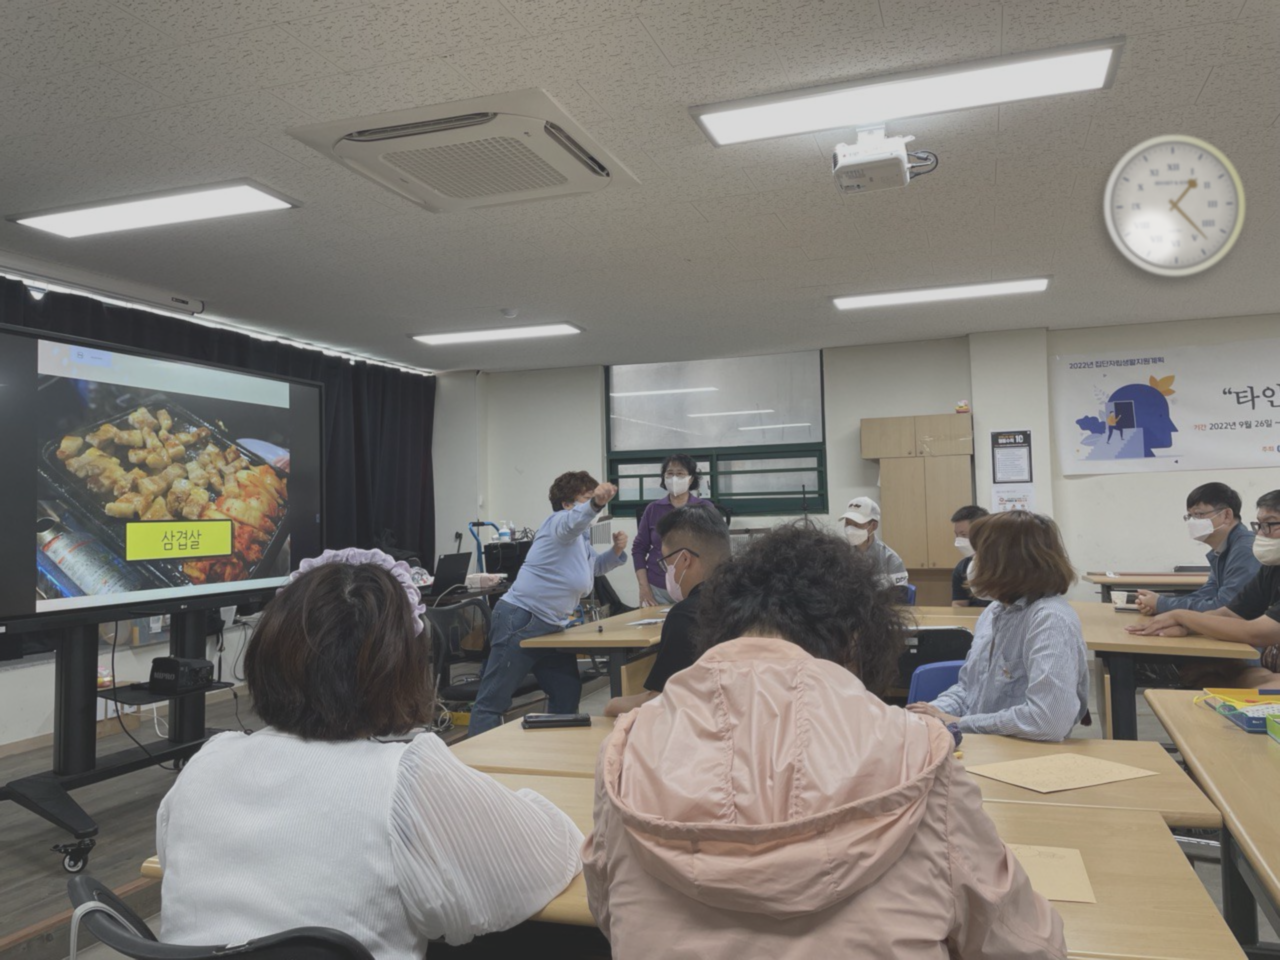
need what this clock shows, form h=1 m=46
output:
h=1 m=23
